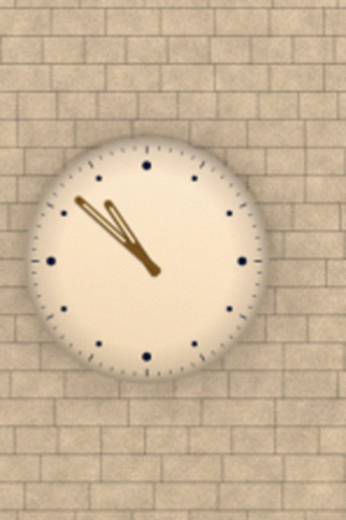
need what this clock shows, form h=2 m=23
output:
h=10 m=52
